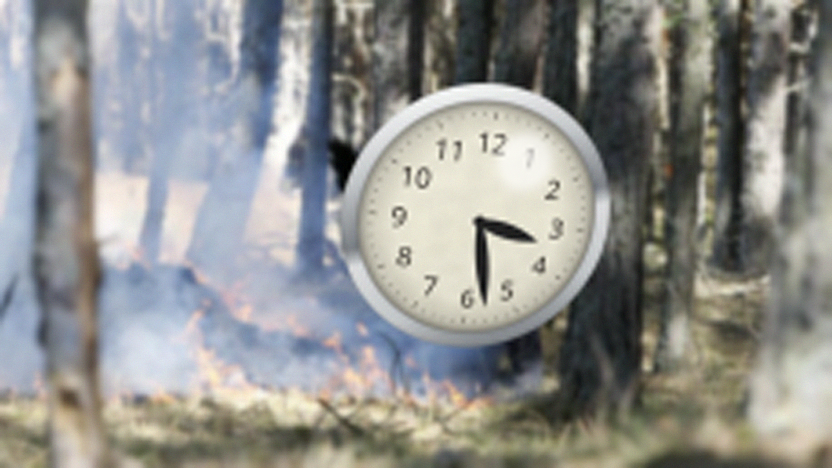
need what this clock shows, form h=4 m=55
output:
h=3 m=28
